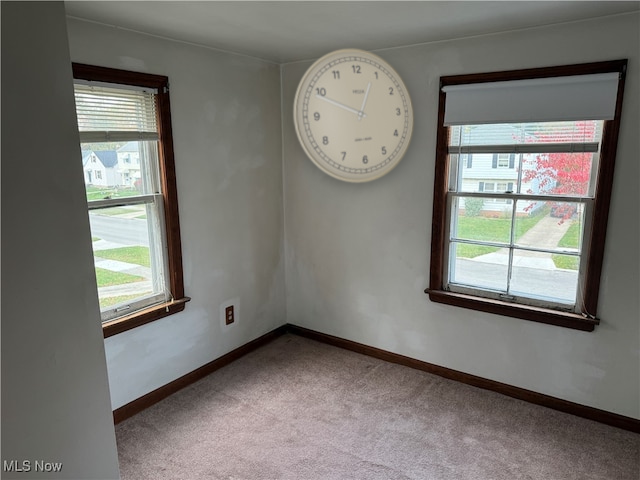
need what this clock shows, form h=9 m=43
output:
h=12 m=49
